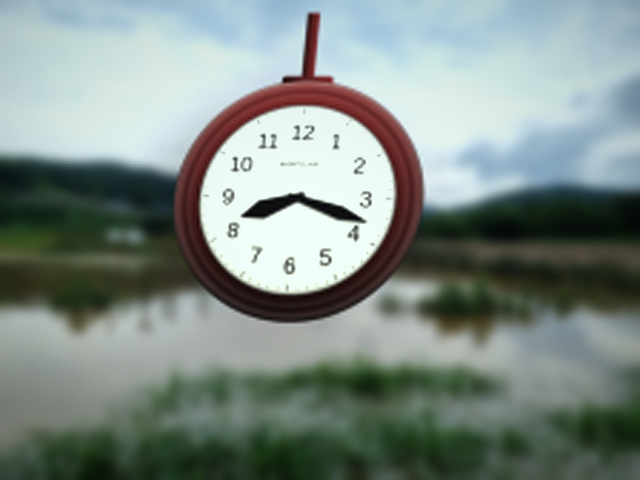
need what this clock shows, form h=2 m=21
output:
h=8 m=18
